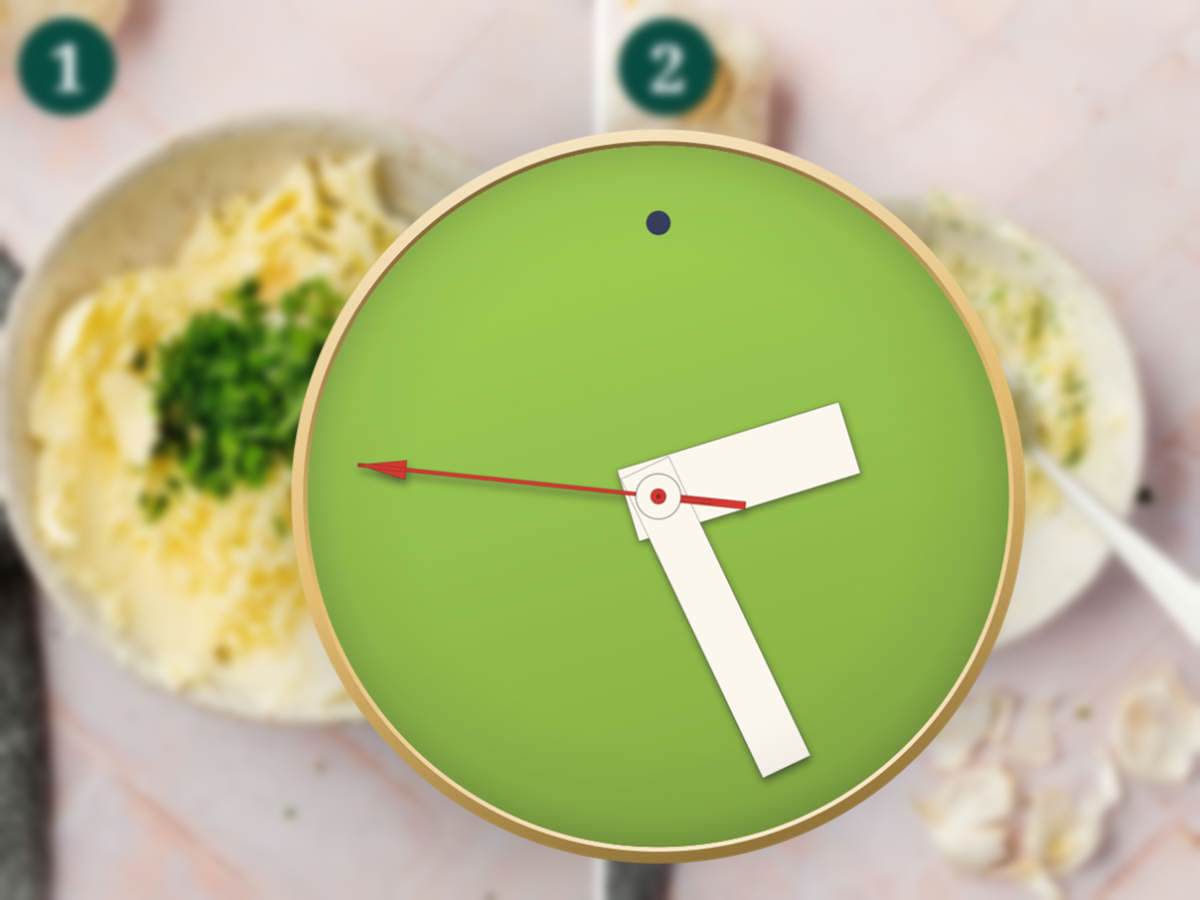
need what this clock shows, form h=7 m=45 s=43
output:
h=2 m=25 s=46
